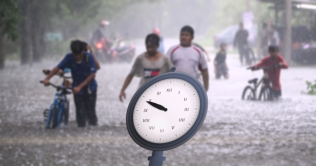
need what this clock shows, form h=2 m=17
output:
h=9 m=49
